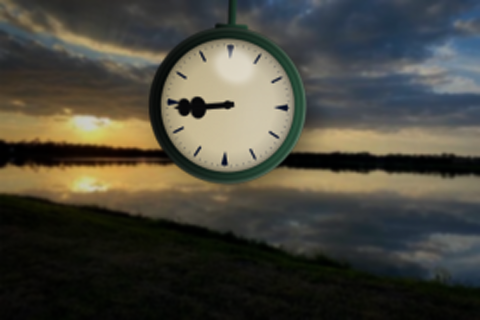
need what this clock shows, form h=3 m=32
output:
h=8 m=44
